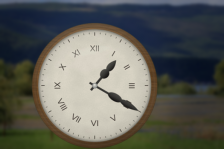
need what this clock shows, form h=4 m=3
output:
h=1 m=20
